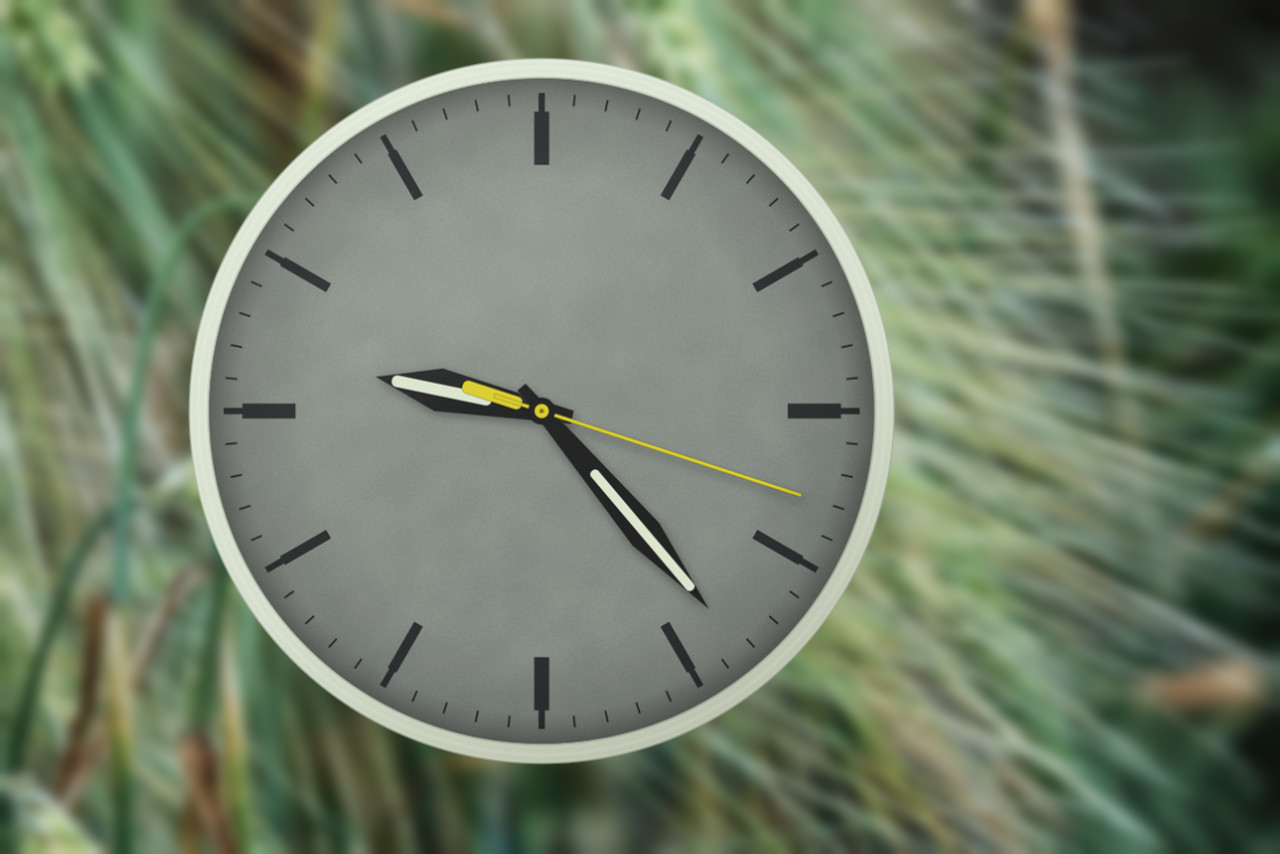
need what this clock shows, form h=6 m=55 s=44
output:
h=9 m=23 s=18
